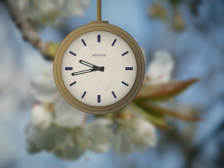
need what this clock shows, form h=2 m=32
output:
h=9 m=43
